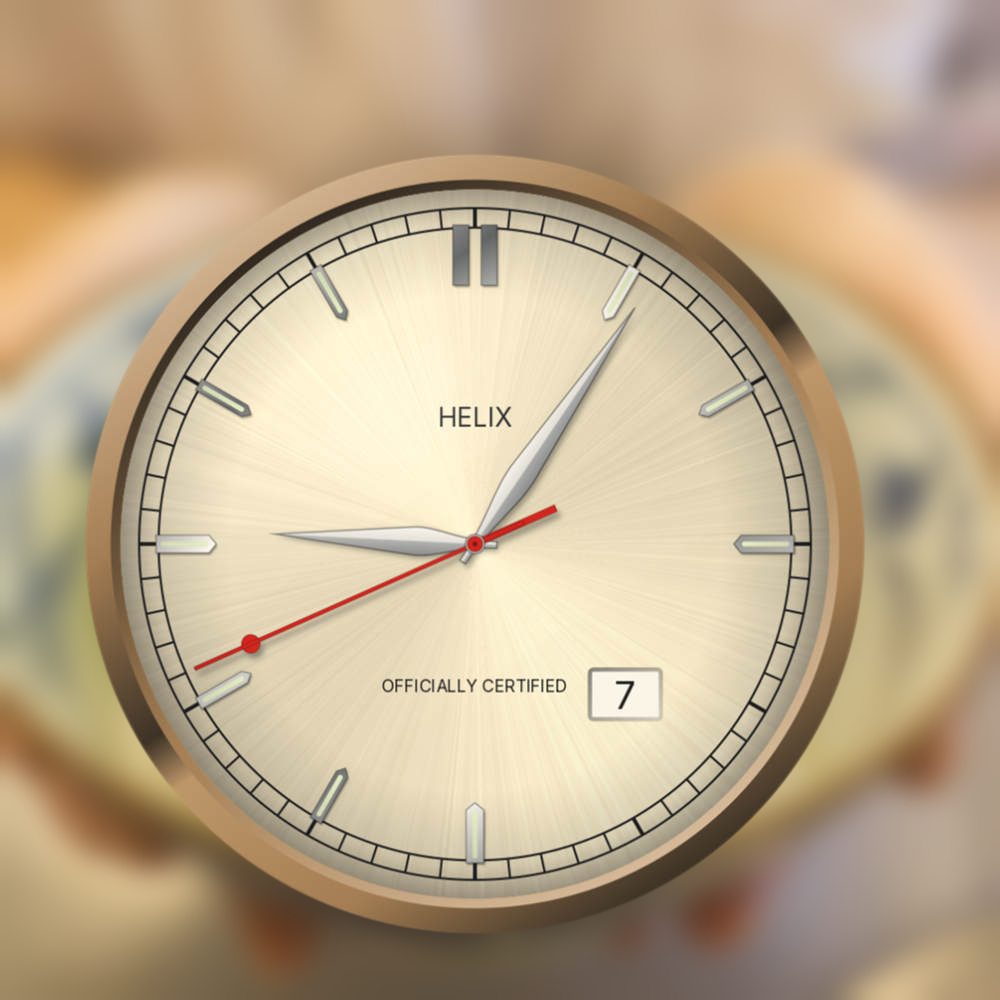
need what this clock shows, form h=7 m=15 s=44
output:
h=9 m=5 s=41
